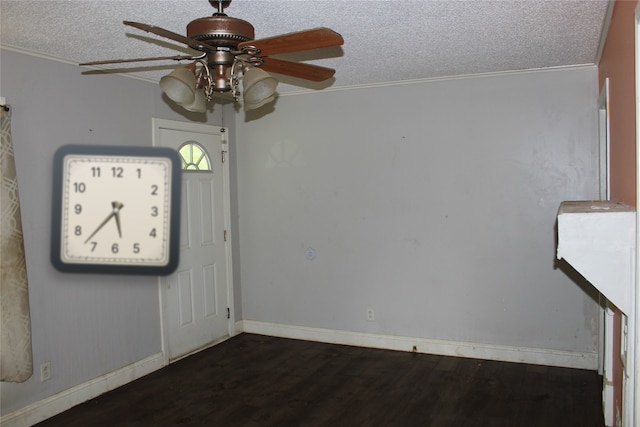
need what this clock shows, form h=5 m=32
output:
h=5 m=37
